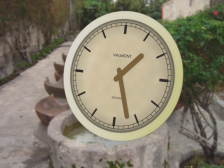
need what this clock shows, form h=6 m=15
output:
h=1 m=27
